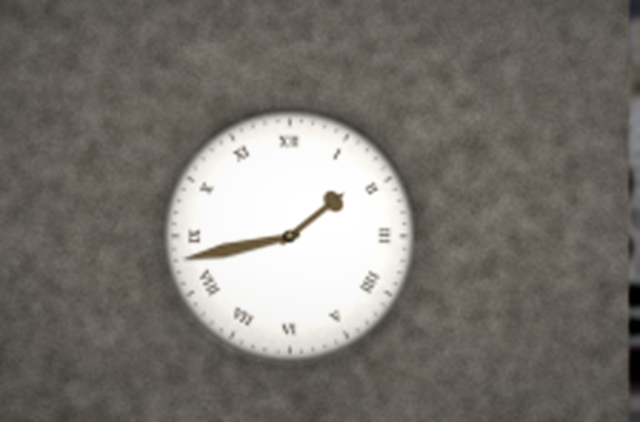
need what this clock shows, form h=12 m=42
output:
h=1 m=43
